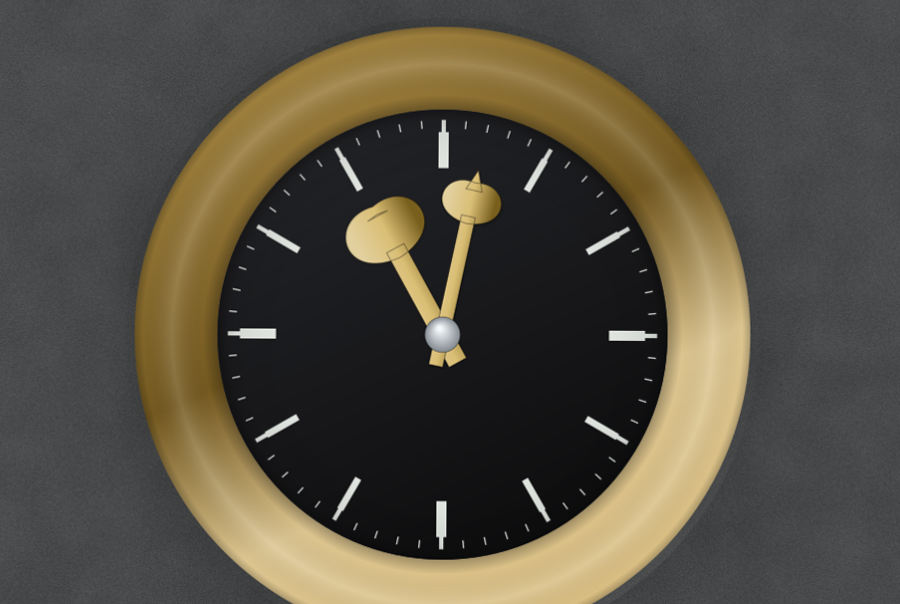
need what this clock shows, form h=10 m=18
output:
h=11 m=2
